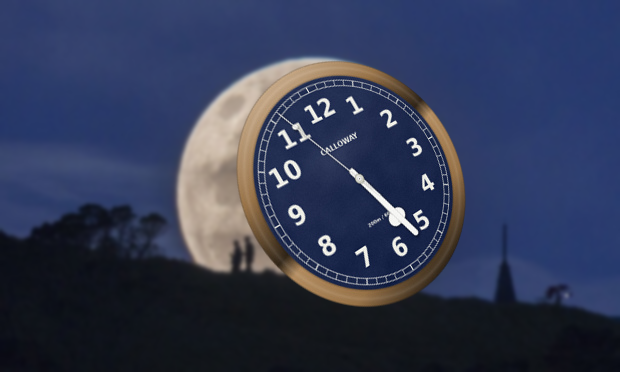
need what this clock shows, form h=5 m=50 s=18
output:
h=5 m=26 s=56
